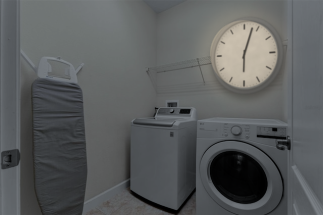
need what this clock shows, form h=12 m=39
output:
h=6 m=3
